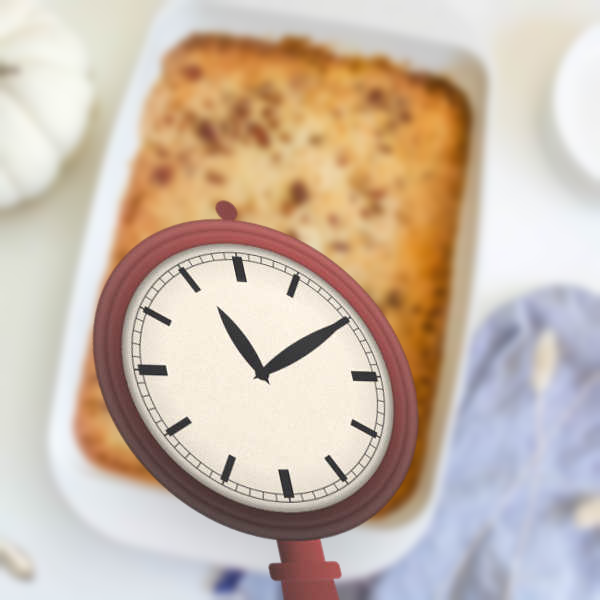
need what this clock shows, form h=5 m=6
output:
h=11 m=10
